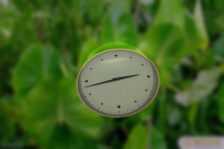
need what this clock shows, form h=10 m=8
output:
h=2 m=43
